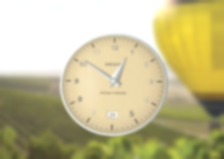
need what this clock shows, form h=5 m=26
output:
h=12 m=51
